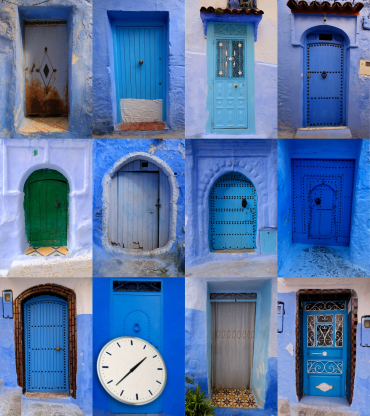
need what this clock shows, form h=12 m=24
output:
h=1 m=38
